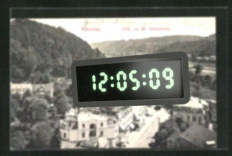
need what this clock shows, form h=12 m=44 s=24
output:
h=12 m=5 s=9
